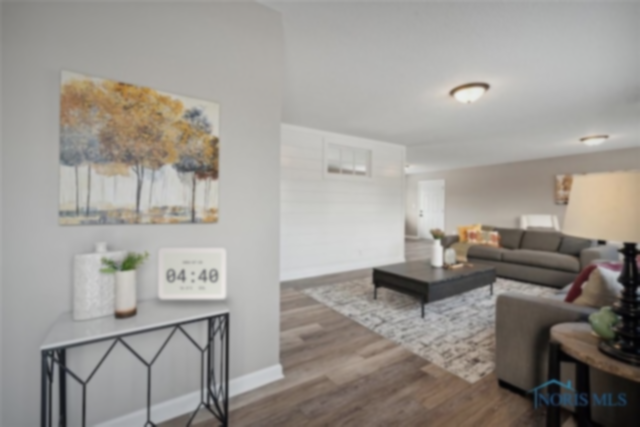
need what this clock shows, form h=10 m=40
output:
h=4 m=40
